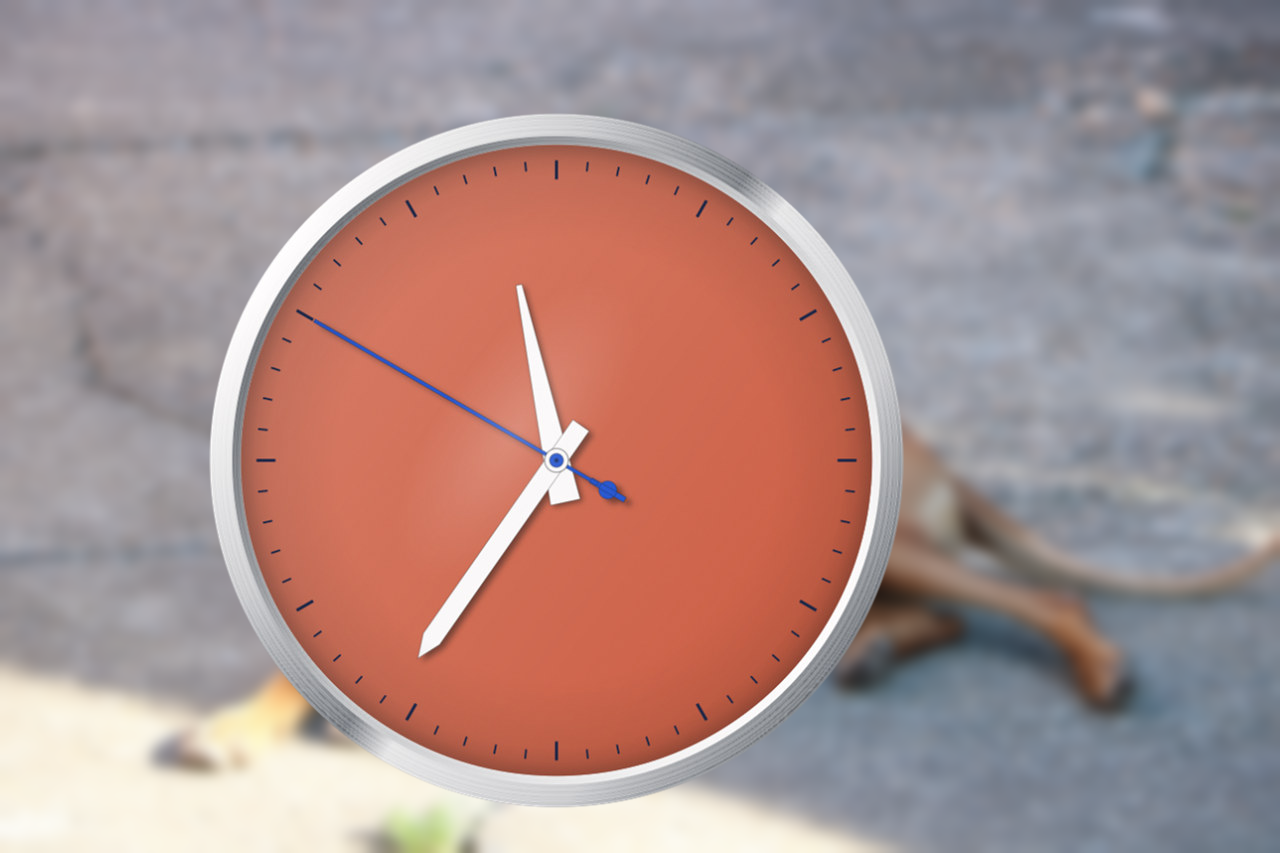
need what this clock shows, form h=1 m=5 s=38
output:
h=11 m=35 s=50
